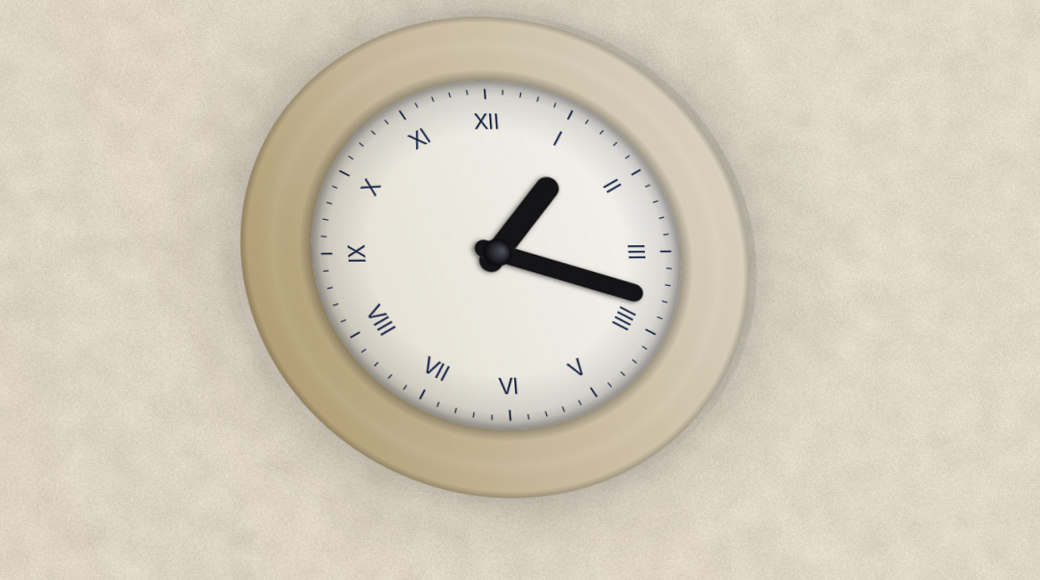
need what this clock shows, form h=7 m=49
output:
h=1 m=18
